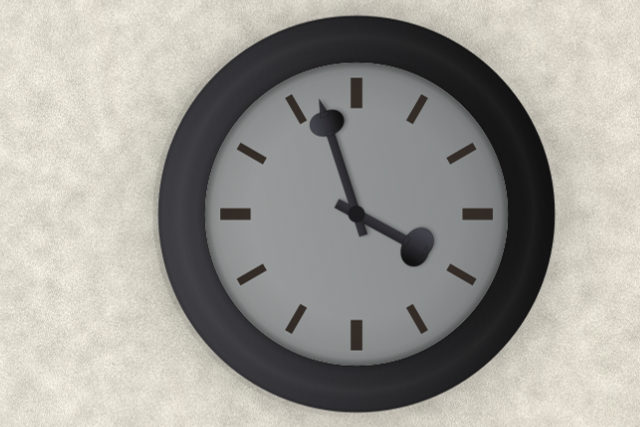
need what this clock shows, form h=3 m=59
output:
h=3 m=57
